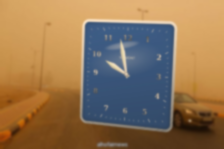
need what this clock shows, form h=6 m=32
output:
h=9 m=58
